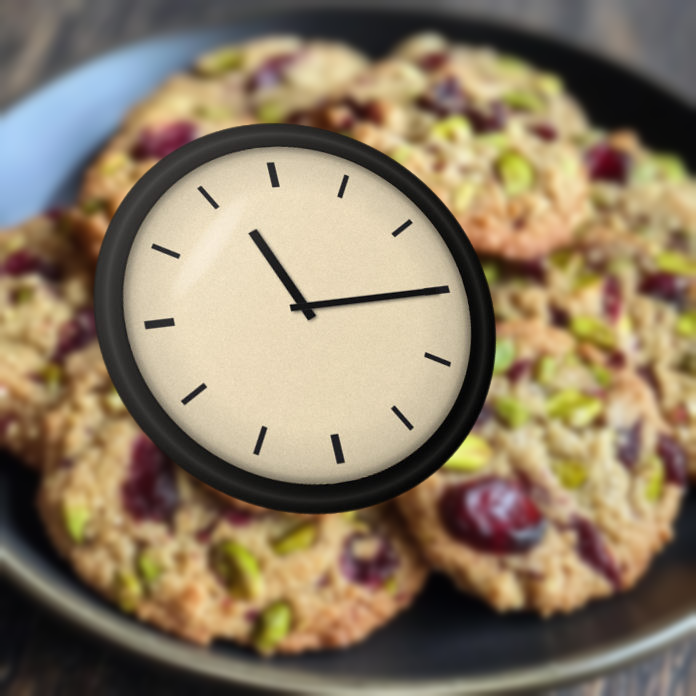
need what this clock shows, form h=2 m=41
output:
h=11 m=15
